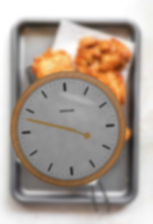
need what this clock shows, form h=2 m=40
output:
h=3 m=48
